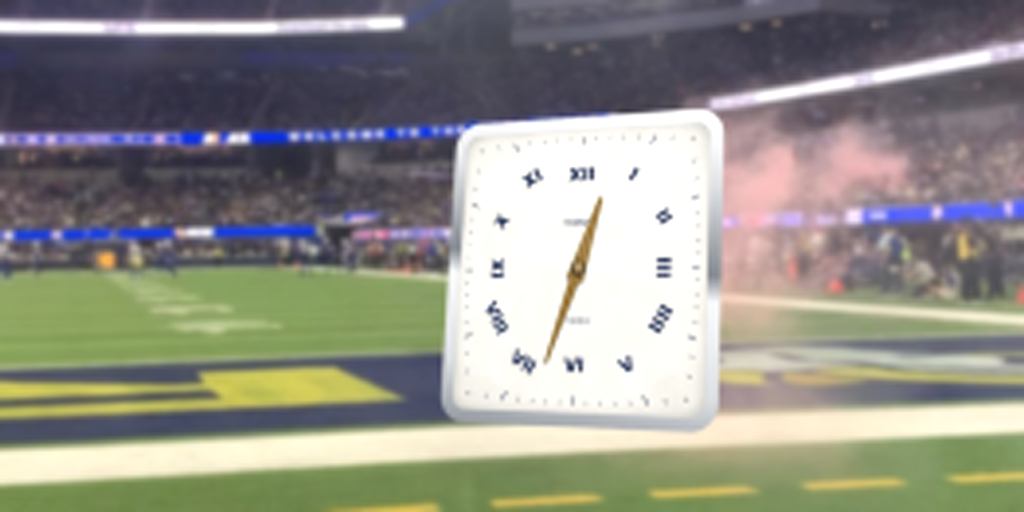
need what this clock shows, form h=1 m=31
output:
h=12 m=33
